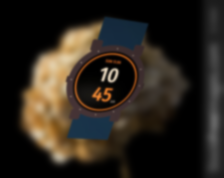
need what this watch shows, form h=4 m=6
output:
h=10 m=45
